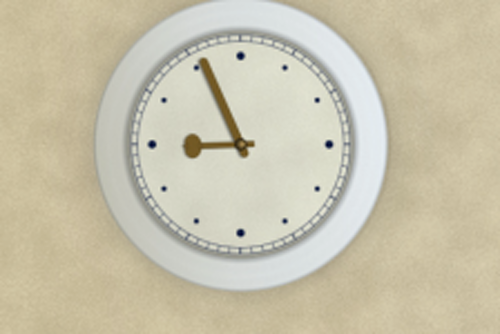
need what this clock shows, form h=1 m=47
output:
h=8 m=56
